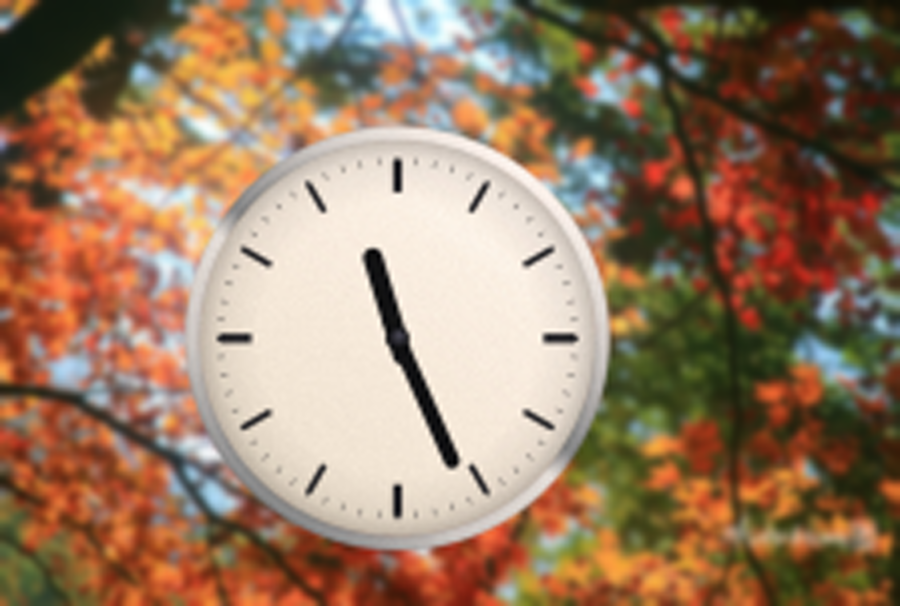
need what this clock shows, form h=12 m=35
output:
h=11 m=26
